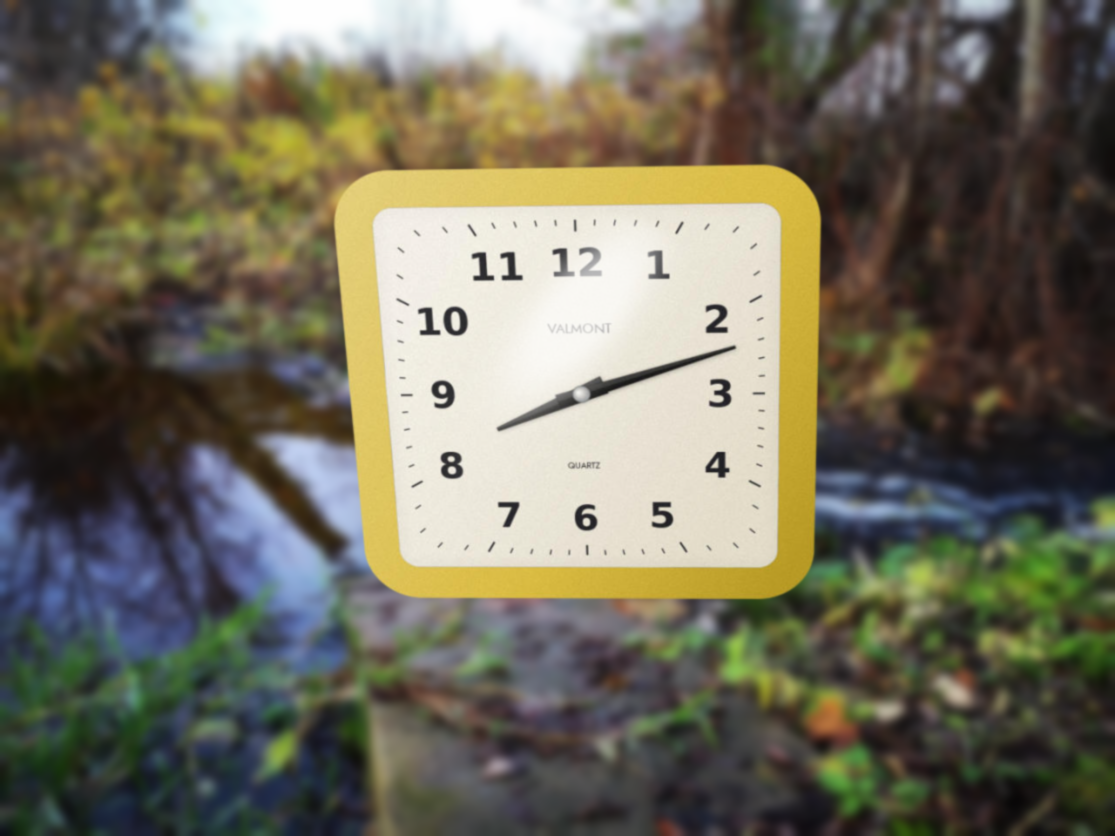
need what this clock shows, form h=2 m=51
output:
h=8 m=12
